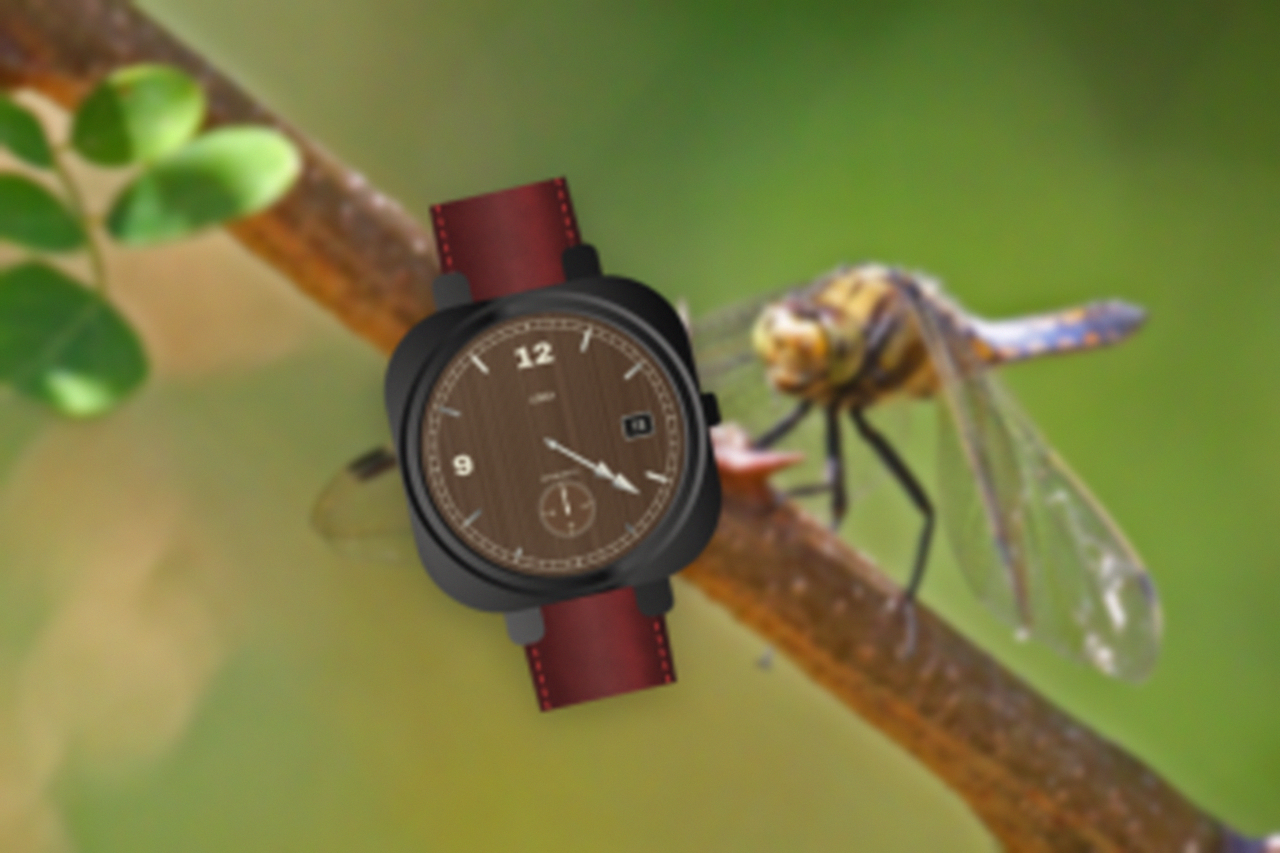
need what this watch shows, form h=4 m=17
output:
h=4 m=22
